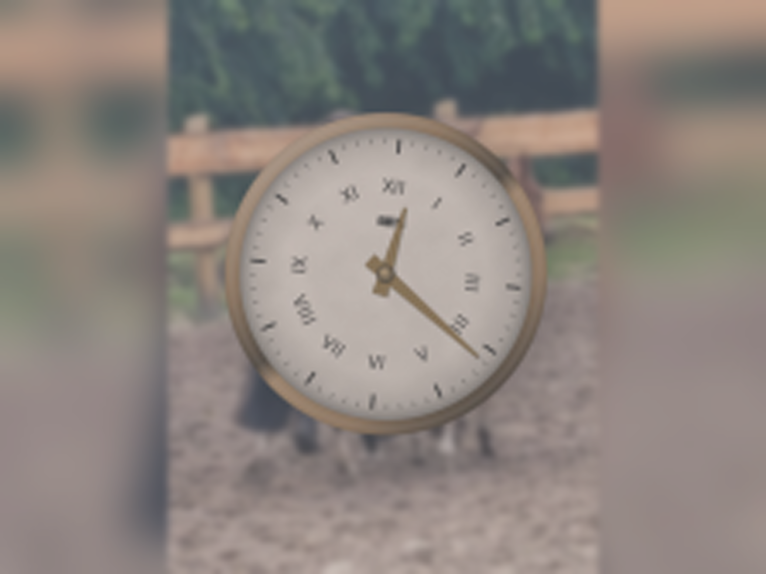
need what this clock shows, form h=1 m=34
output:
h=12 m=21
